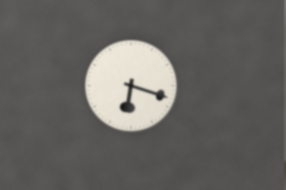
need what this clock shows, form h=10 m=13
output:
h=6 m=18
